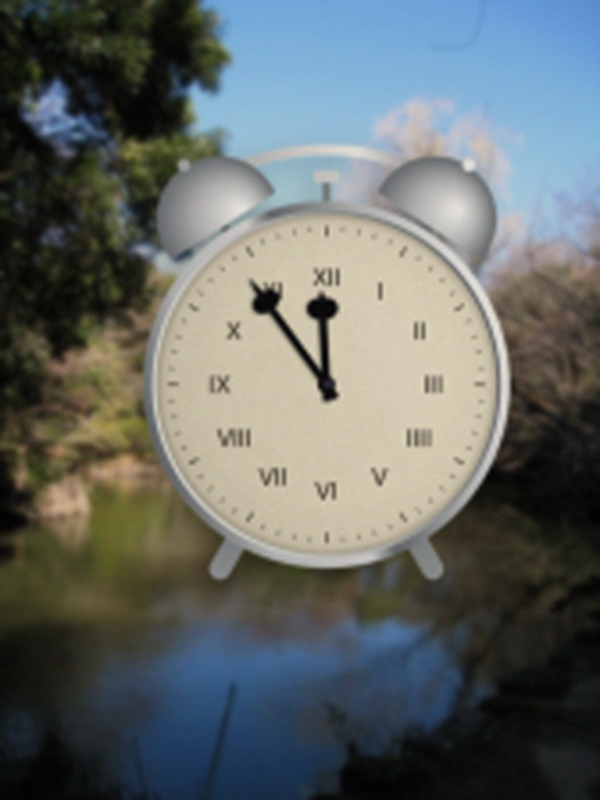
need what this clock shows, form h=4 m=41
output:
h=11 m=54
